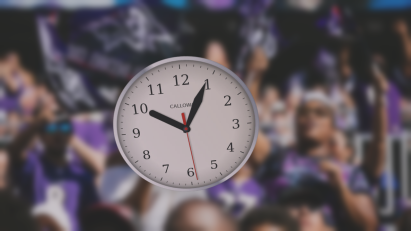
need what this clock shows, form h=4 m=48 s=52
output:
h=10 m=4 s=29
